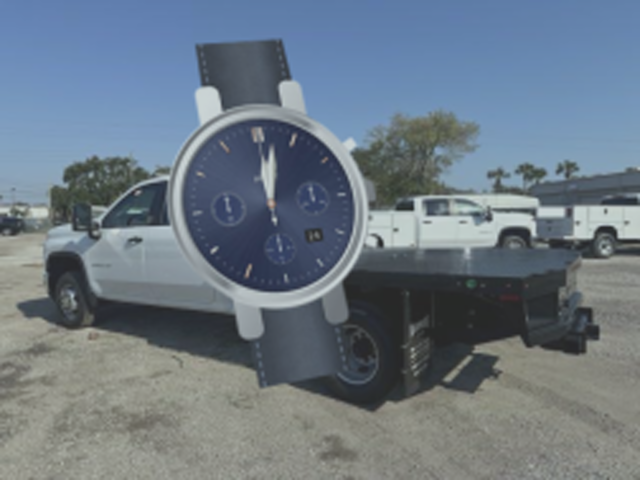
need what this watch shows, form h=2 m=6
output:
h=12 m=2
